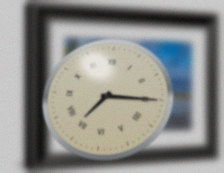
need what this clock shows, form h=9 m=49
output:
h=7 m=15
